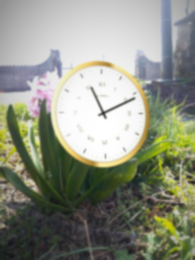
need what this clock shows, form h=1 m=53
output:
h=11 m=11
